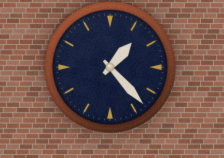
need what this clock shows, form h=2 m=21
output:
h=1 m=23
